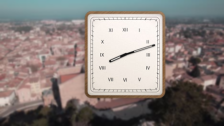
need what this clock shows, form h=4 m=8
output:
h=8 m=12
